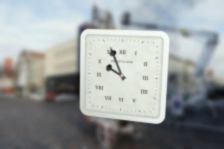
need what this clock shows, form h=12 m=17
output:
h=9 m=56
